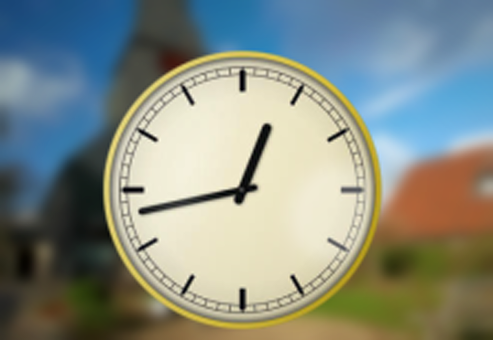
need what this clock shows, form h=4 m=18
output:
h=12 m=43
